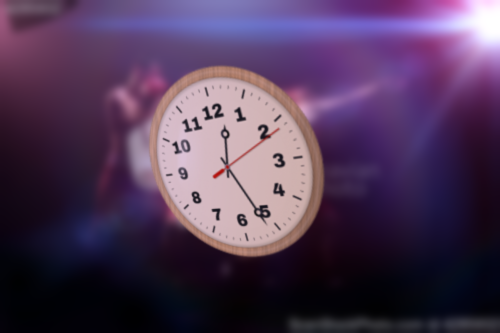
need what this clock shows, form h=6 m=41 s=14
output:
h=12 m=26 s=11
